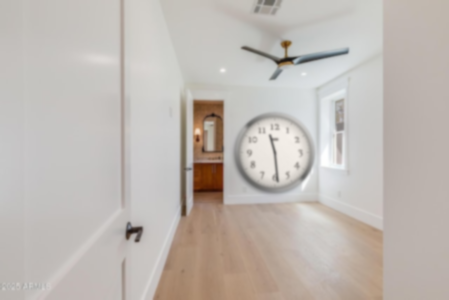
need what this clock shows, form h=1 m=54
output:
h=11 m=29
